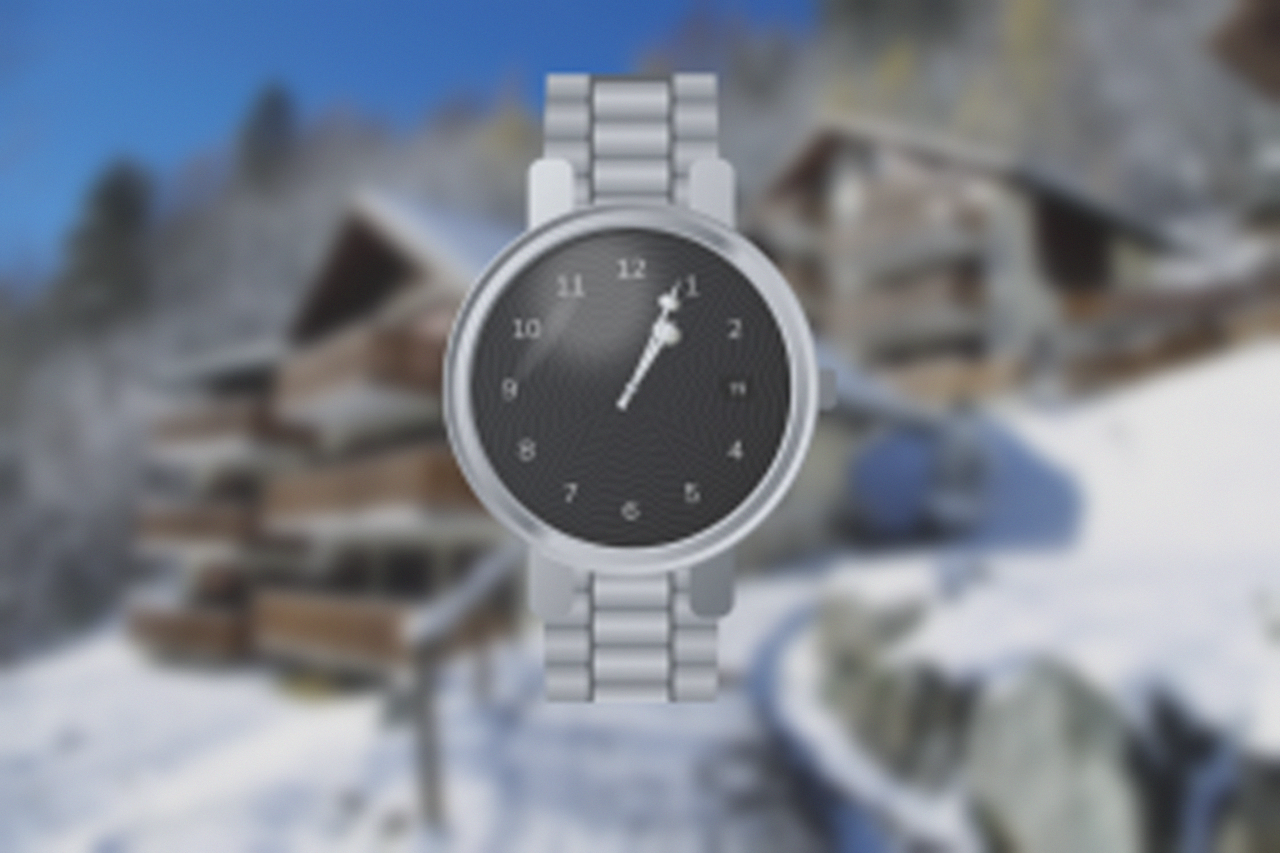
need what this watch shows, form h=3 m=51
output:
h=1 m=4
